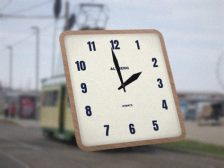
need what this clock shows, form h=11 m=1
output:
h=1 m=59
